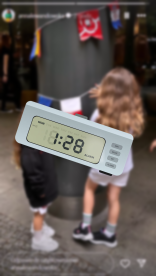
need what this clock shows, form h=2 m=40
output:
h=1 m=28
